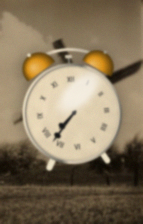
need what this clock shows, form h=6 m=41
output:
h=7 m=37
